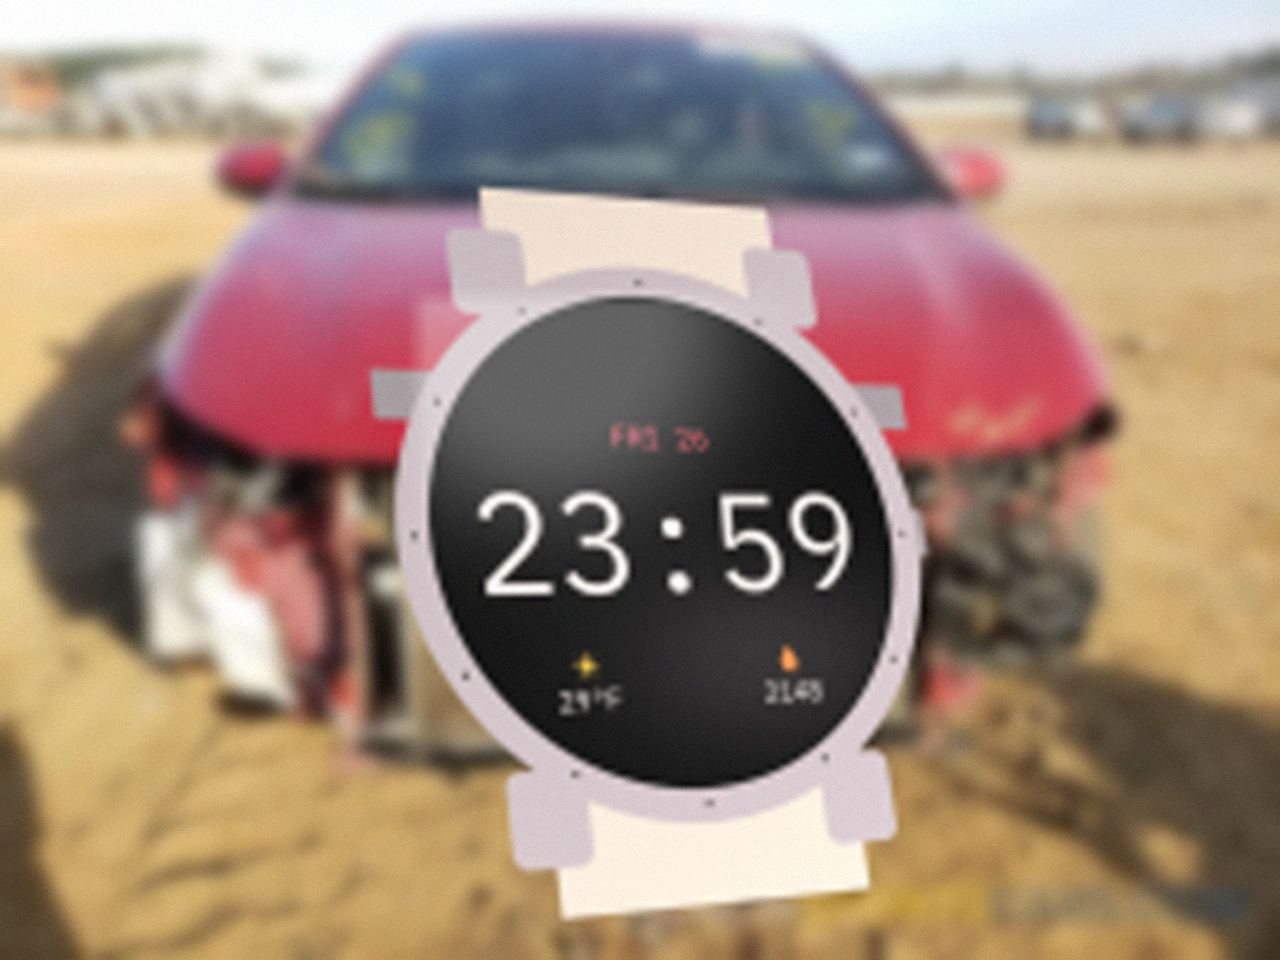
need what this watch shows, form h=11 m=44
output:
h=23 m=59
